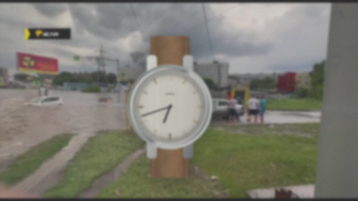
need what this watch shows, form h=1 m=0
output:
h=6 m=42
